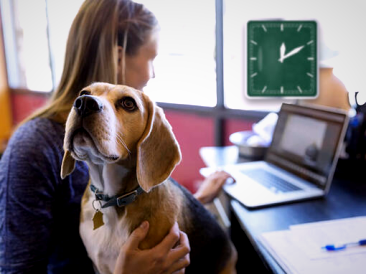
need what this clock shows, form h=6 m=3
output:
h=12 m=10
